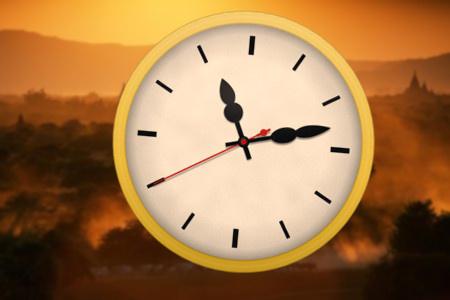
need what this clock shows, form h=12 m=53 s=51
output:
h=11 m=12 s=40
